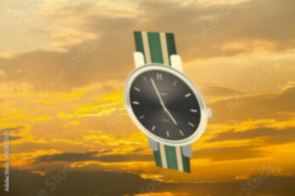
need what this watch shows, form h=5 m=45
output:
h=4 m=57
